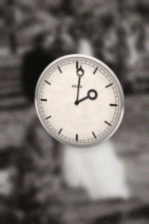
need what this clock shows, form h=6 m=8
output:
h=2 m=1
